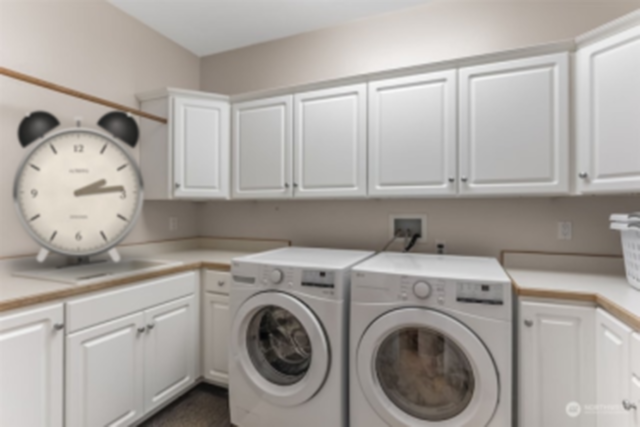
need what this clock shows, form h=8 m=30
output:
h=2 m=14
